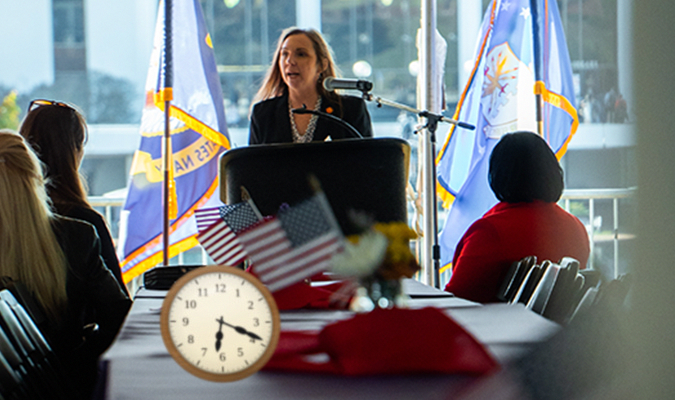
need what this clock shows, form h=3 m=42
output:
h=6 m=19
